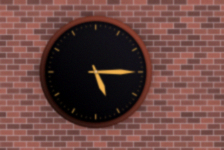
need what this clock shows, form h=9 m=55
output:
h=5 m=15
